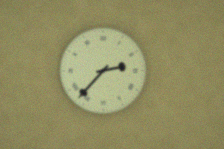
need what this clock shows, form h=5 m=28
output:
h=2 m=37
